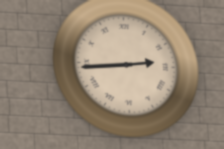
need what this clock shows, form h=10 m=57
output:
h=2 m=44
